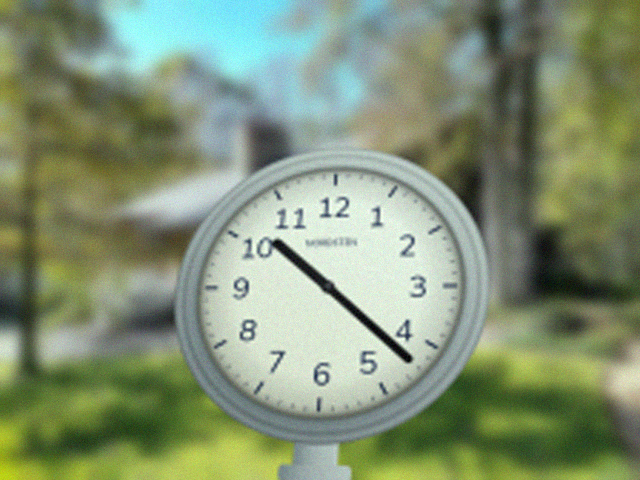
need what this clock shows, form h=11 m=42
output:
h=10 m=22
